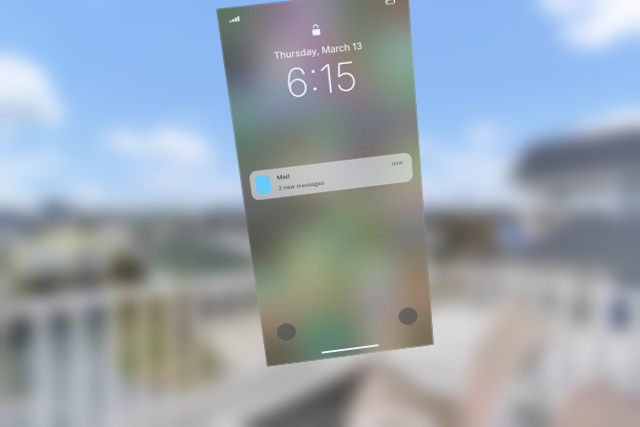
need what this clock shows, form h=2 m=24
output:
h=6 m=15
